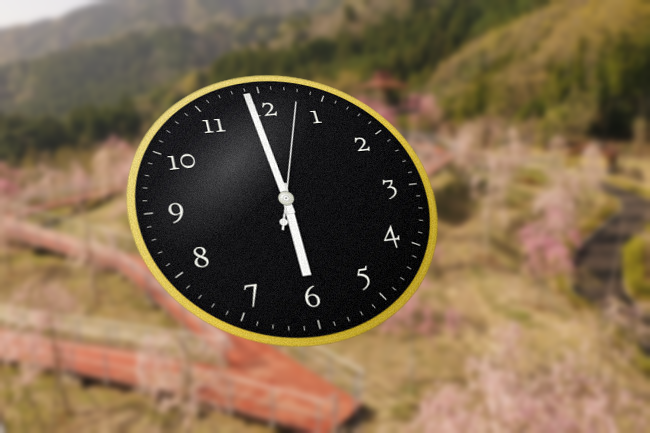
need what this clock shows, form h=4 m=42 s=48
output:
h=5 m=59 s=3
